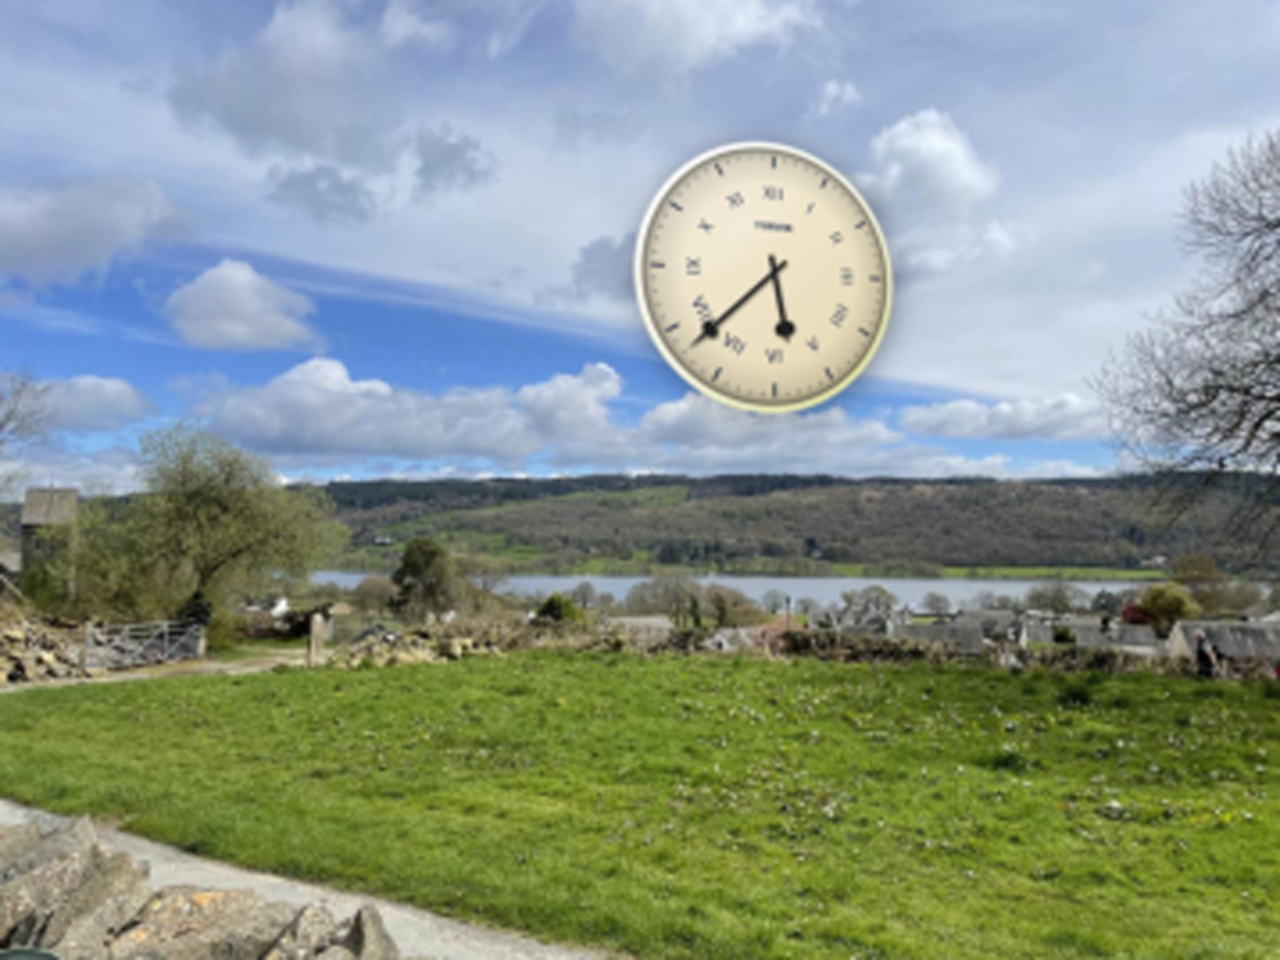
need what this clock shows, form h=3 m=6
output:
h=5 m=38
